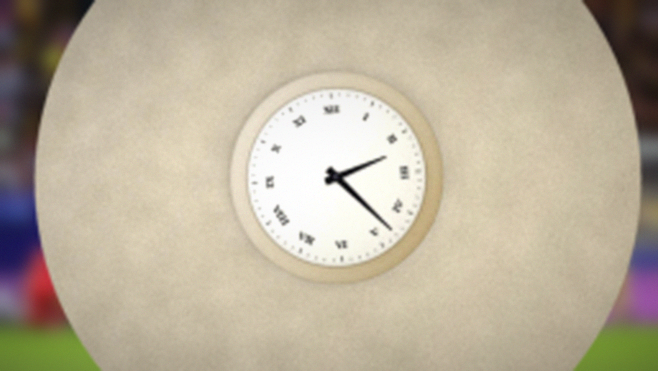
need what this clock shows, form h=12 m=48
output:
h=2 m=23
